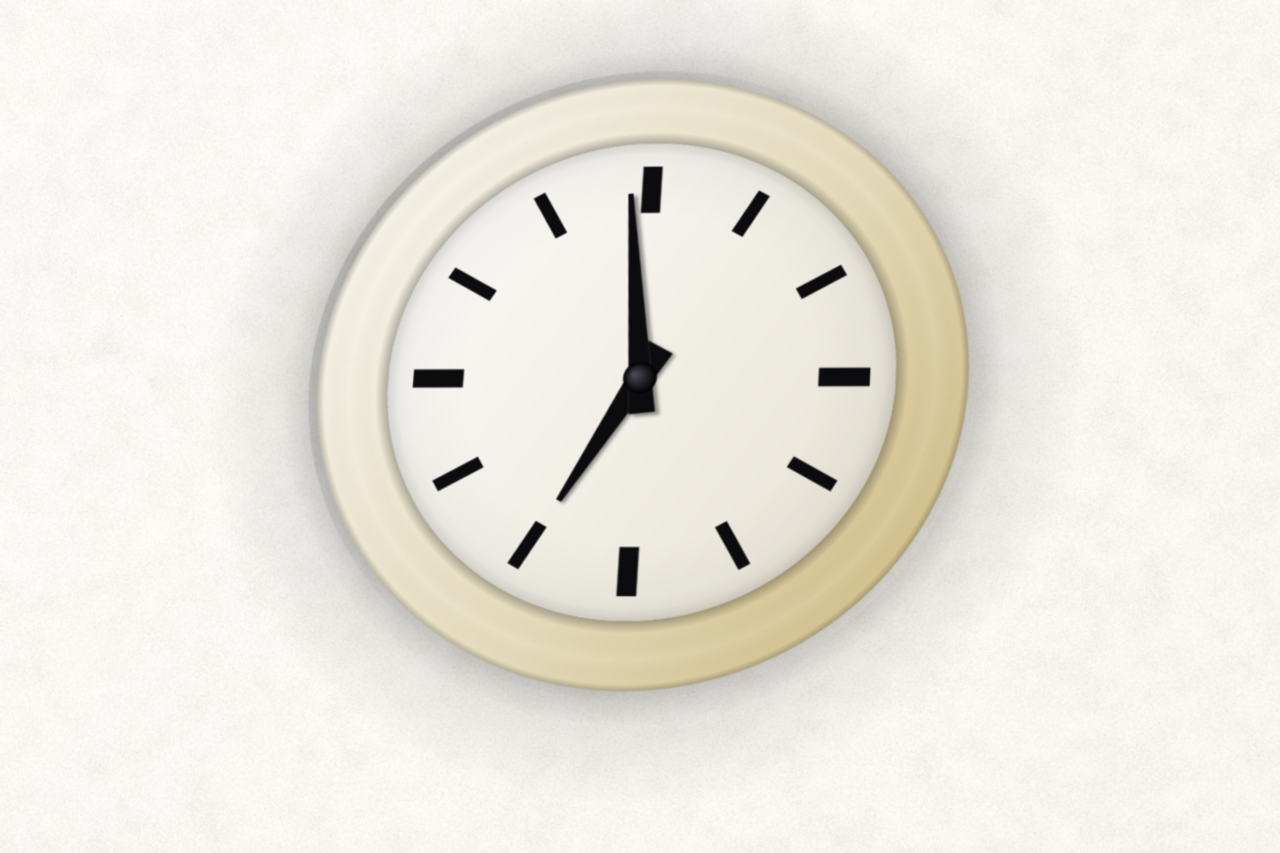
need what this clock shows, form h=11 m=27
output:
h=6 m=59
